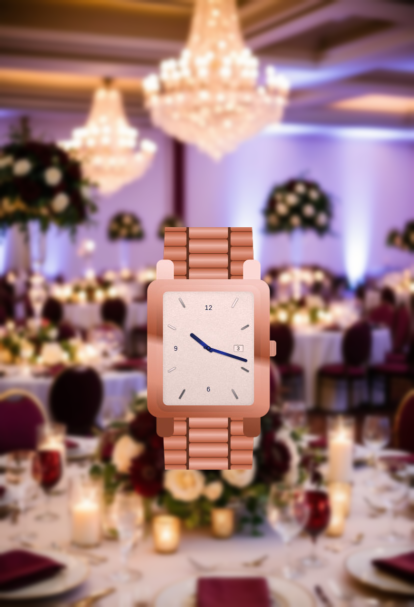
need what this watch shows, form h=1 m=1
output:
h=10 m=18
